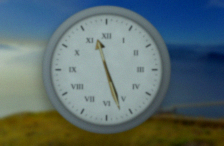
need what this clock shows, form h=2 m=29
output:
h=11 m=27
